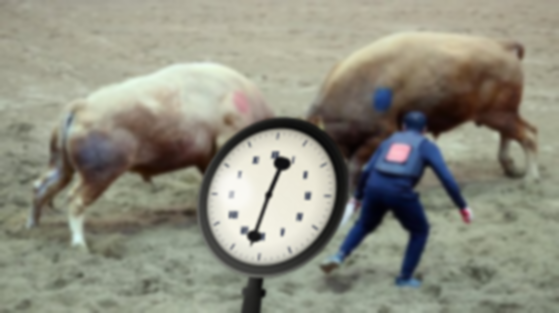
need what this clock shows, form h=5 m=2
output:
h=12 m=32
